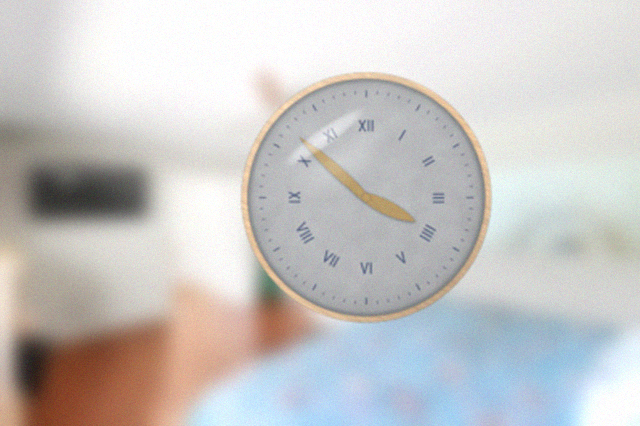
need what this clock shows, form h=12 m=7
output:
h=3 m=52
